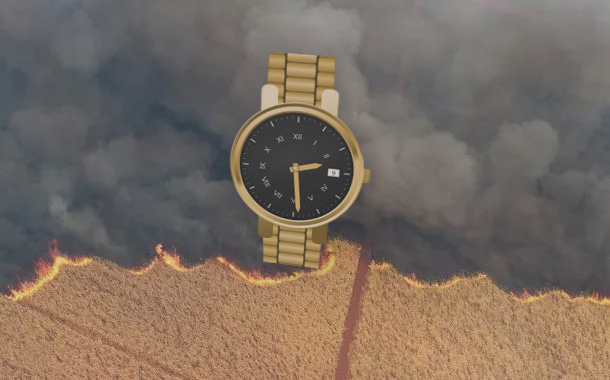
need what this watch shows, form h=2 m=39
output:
h=2 m=29
